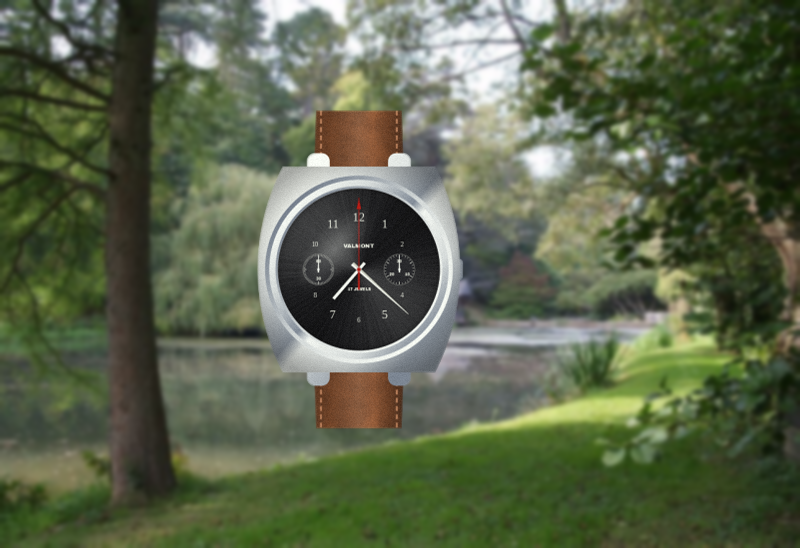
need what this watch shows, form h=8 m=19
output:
h=7 m=22
